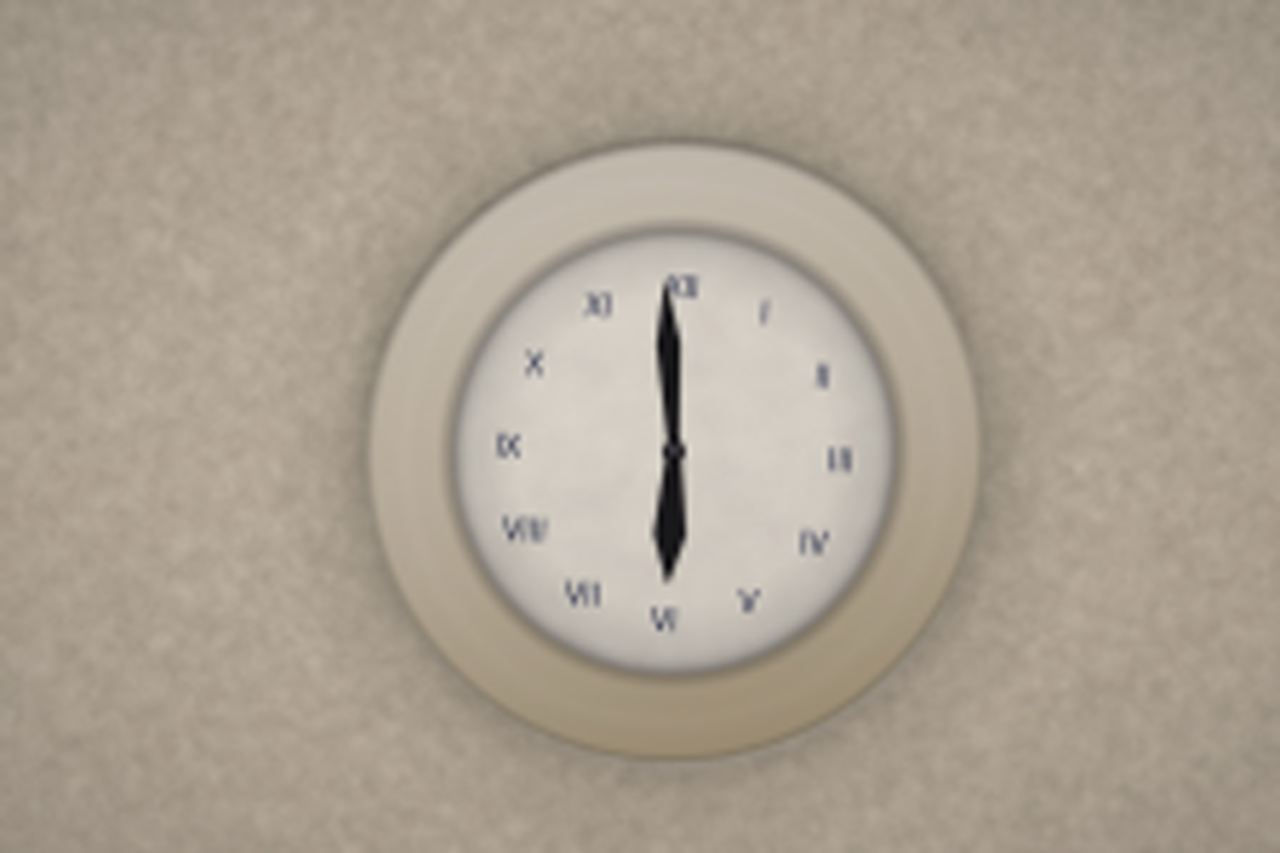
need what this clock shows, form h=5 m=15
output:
h=5 m=59
